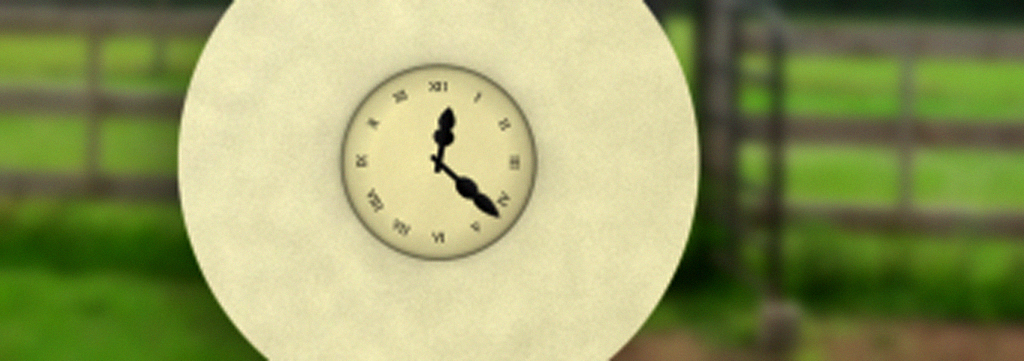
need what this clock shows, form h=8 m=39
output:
h=12 m=22
